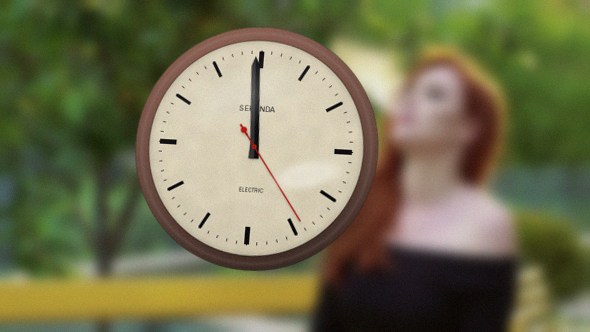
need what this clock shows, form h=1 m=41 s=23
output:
h=11 m=59 s=24
